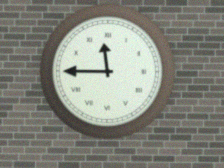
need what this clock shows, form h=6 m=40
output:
h=11 m=45
